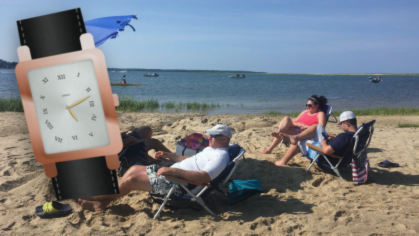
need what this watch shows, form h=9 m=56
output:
h=5 m=12
